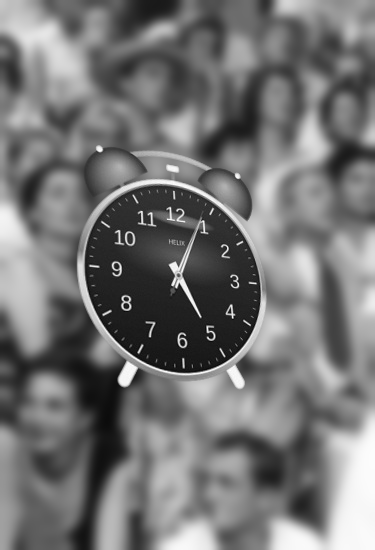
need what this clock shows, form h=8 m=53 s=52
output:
h=5 m=4 s=4
